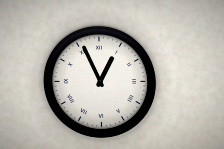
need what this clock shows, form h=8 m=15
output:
h=12 m=56
